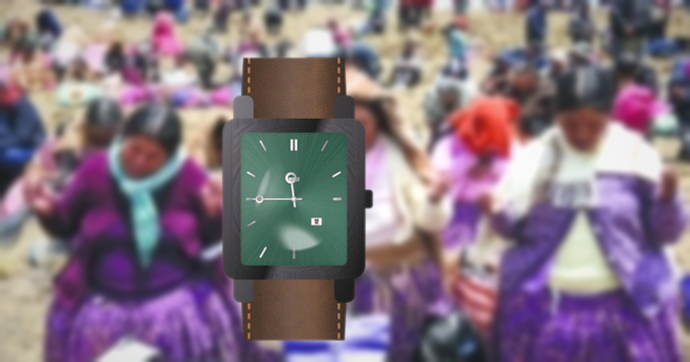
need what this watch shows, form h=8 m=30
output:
h=11 m=45
